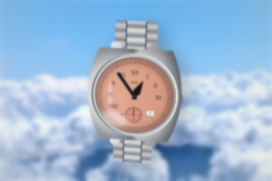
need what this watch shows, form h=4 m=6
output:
h=12 m=54
